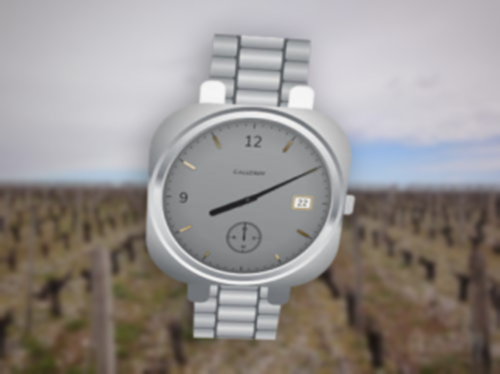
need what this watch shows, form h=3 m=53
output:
h=8 m=10
